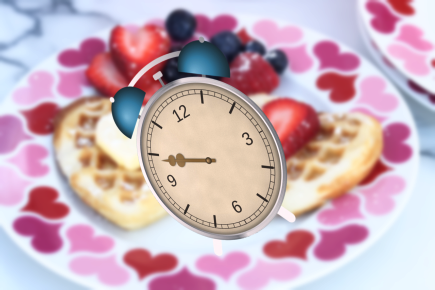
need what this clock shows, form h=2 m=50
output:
h=9 m=49
